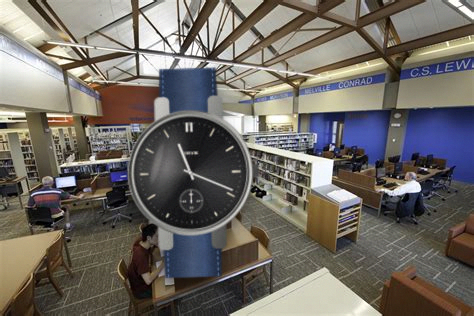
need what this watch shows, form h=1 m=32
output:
h=11 m=19
